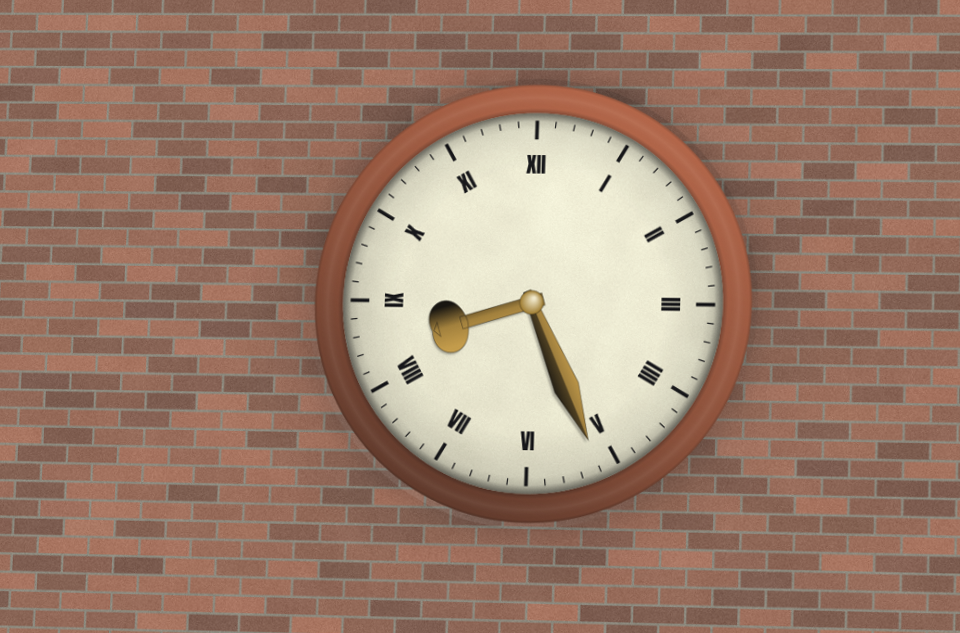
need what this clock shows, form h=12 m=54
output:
h=8 m=26
